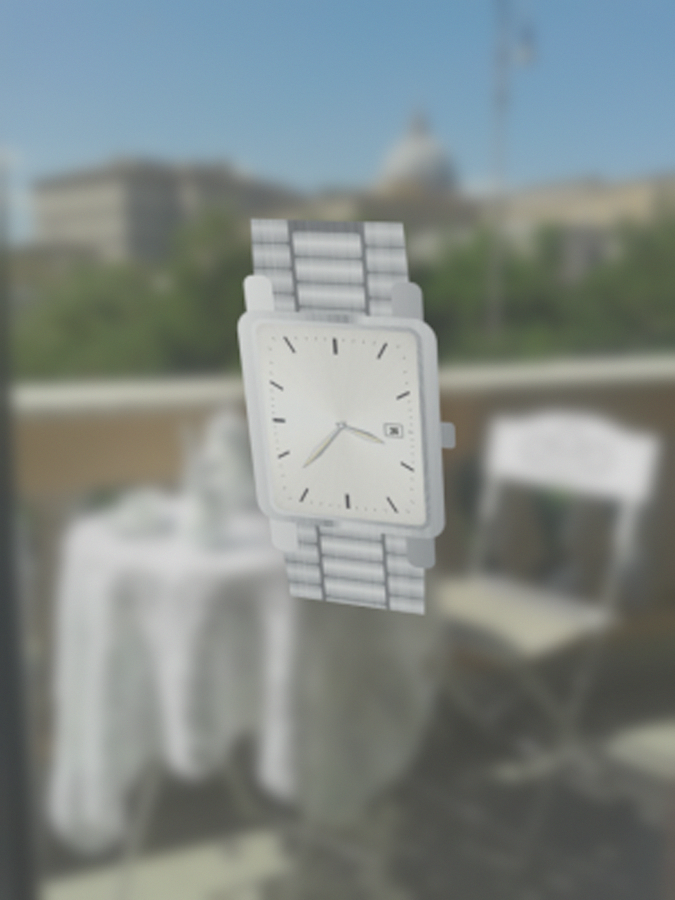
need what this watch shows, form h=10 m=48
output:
h=3 m=37
